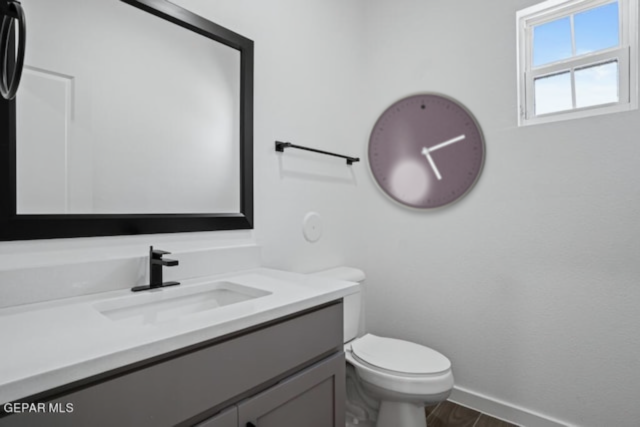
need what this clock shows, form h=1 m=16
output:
h=5 m=12
